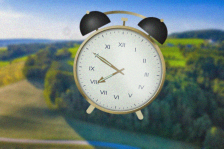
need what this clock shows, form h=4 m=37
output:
h=7 m=50
